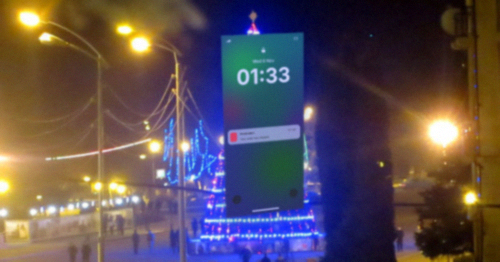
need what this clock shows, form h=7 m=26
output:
h=1 m=33
